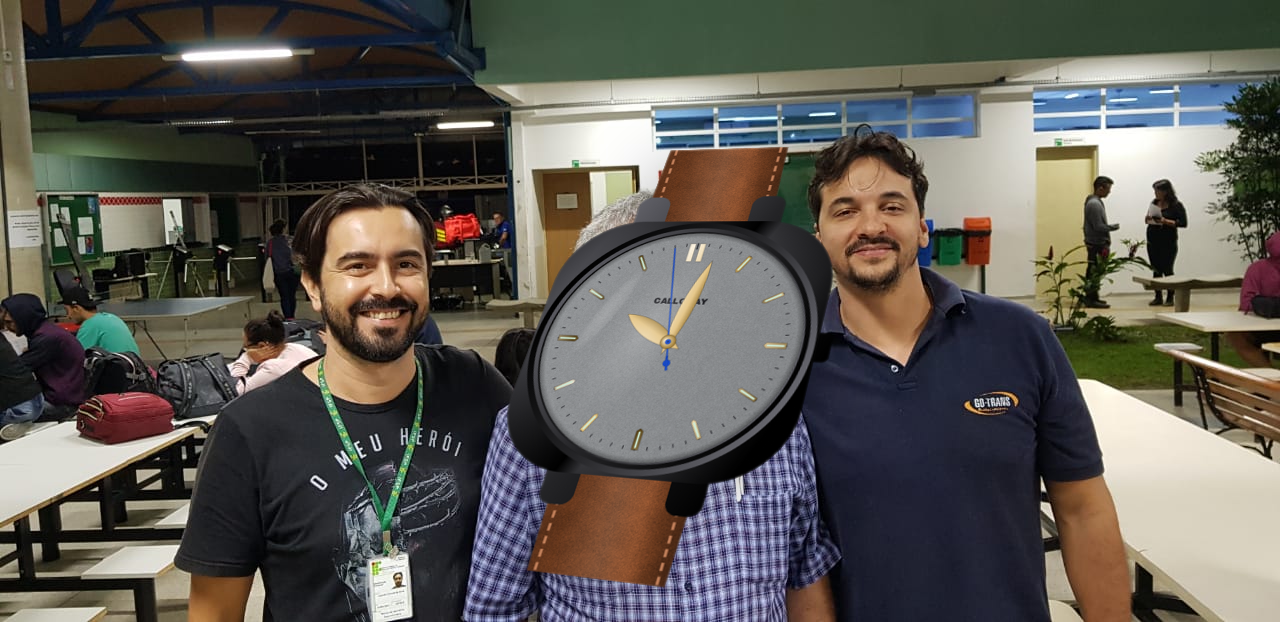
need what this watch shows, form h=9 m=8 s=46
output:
h=10 m=1 s=58
